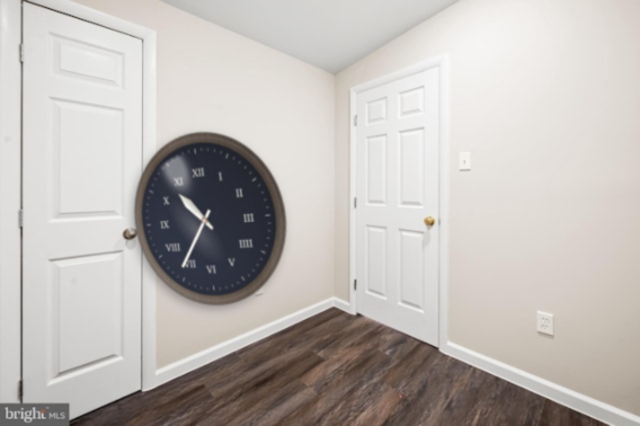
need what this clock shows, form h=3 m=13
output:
h=10 m=36
